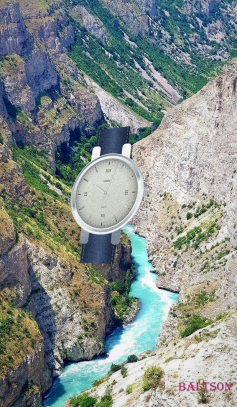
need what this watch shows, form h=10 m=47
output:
h=10 m=3
